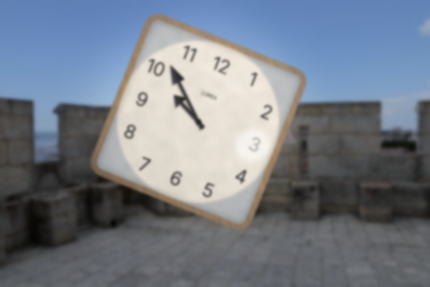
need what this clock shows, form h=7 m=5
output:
h=9 m=52
